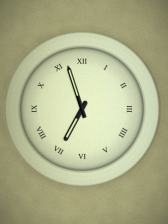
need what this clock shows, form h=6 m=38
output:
h=6 m=57
